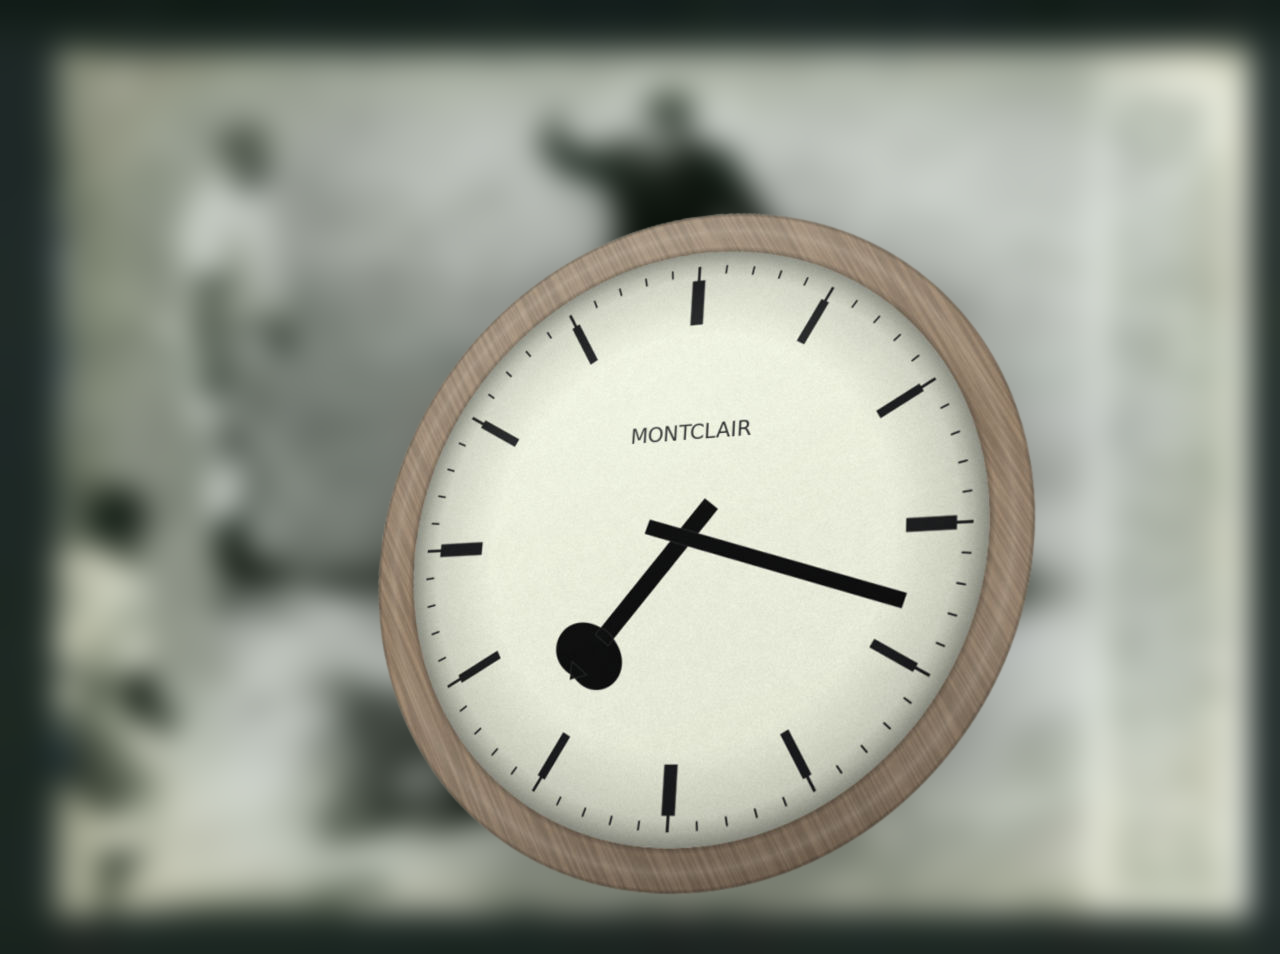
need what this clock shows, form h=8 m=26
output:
h=7 m=18
